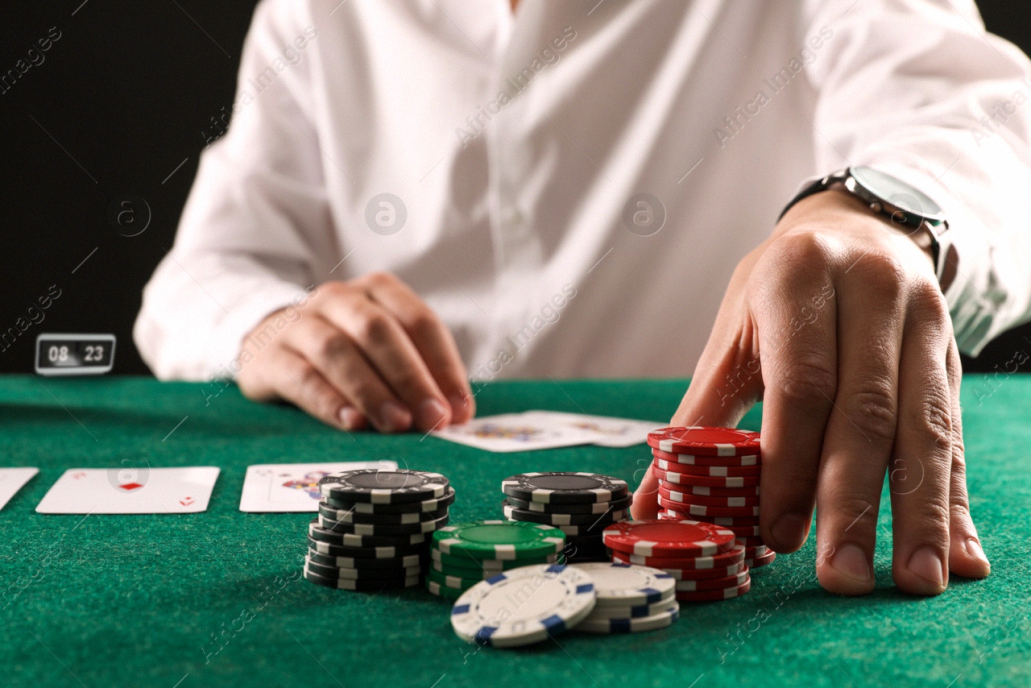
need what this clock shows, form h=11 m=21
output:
h=8 m=23
